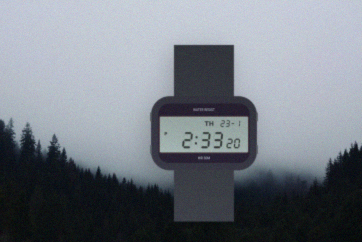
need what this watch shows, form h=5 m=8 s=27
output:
h=2 m=33 s=20
